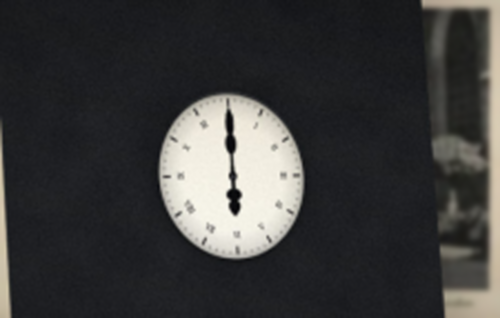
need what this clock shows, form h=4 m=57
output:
h=6 m=0
